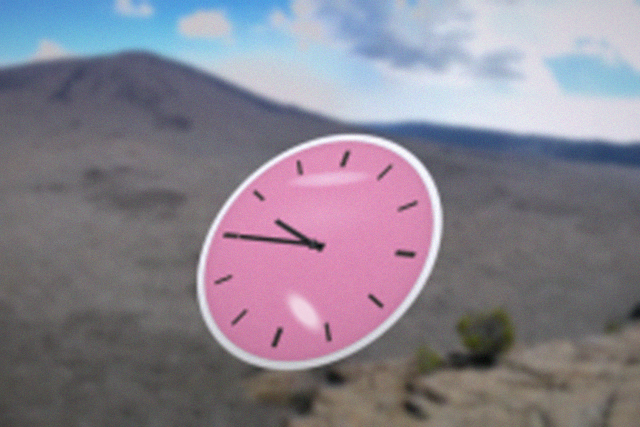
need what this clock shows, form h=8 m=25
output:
h=9 m=45
